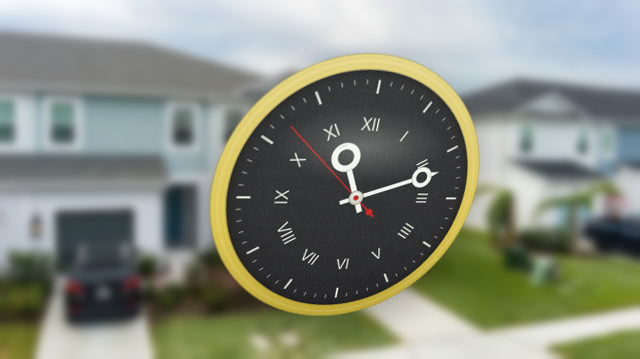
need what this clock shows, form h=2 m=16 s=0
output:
h=11 m=11 s=52
